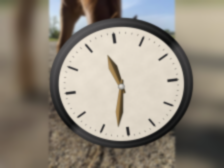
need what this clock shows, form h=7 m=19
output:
h=11 m=32
